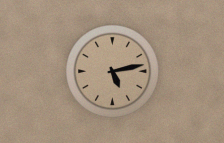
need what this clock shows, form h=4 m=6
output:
h=5 m=13
